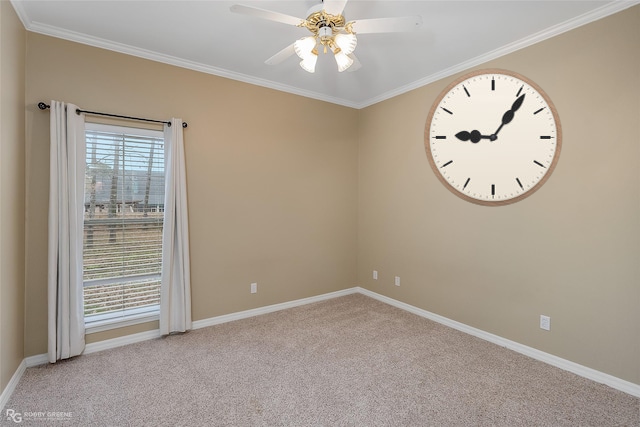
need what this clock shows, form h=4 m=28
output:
h=9 m=6
